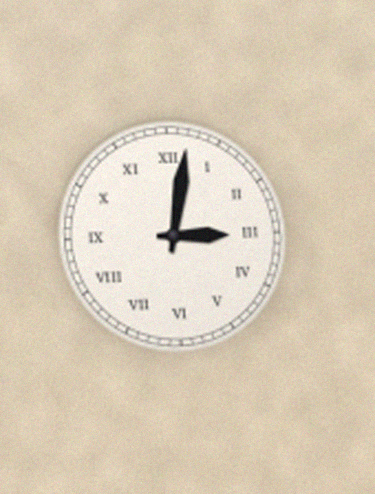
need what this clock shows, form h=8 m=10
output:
h=3 m=2
